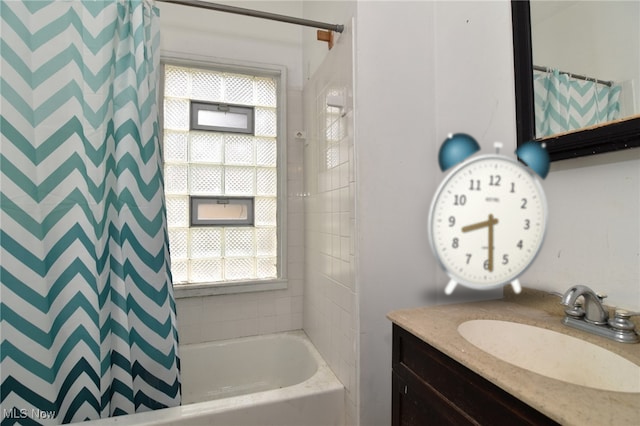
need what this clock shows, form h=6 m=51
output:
h=8 m=29
